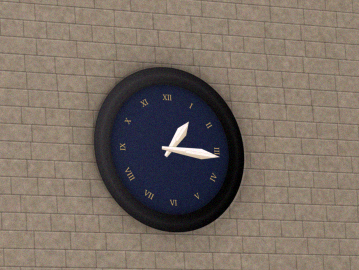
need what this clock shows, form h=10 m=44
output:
h=1 m=16
